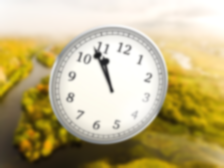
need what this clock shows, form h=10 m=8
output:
h=10 m=53
